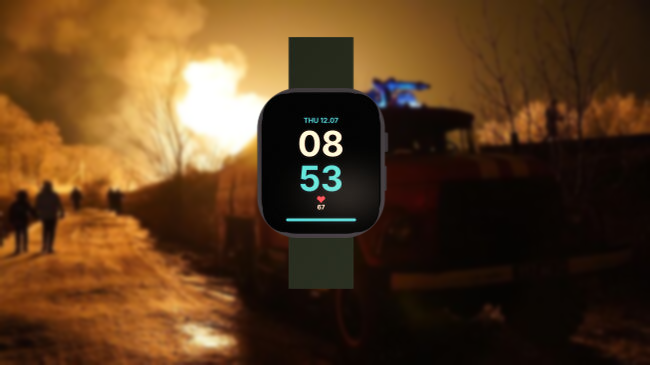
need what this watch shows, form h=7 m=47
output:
h=8 m=53
